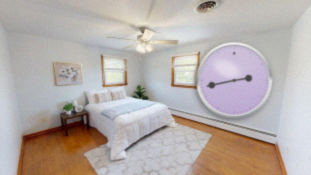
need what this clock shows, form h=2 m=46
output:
h=2 m=43
